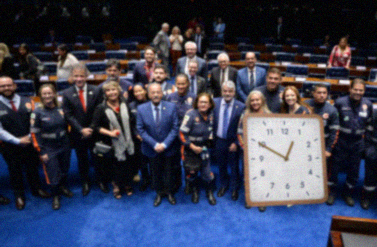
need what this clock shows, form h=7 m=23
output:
h=12 m=50
